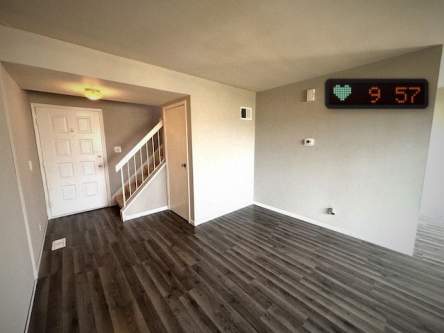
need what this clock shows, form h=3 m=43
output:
h=9 m=57
